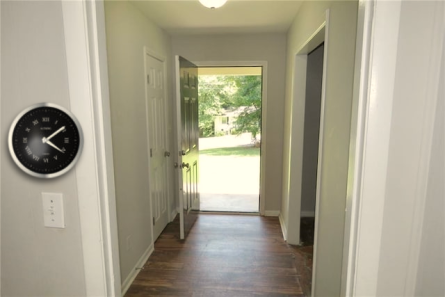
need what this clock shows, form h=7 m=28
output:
h=4 m=9
